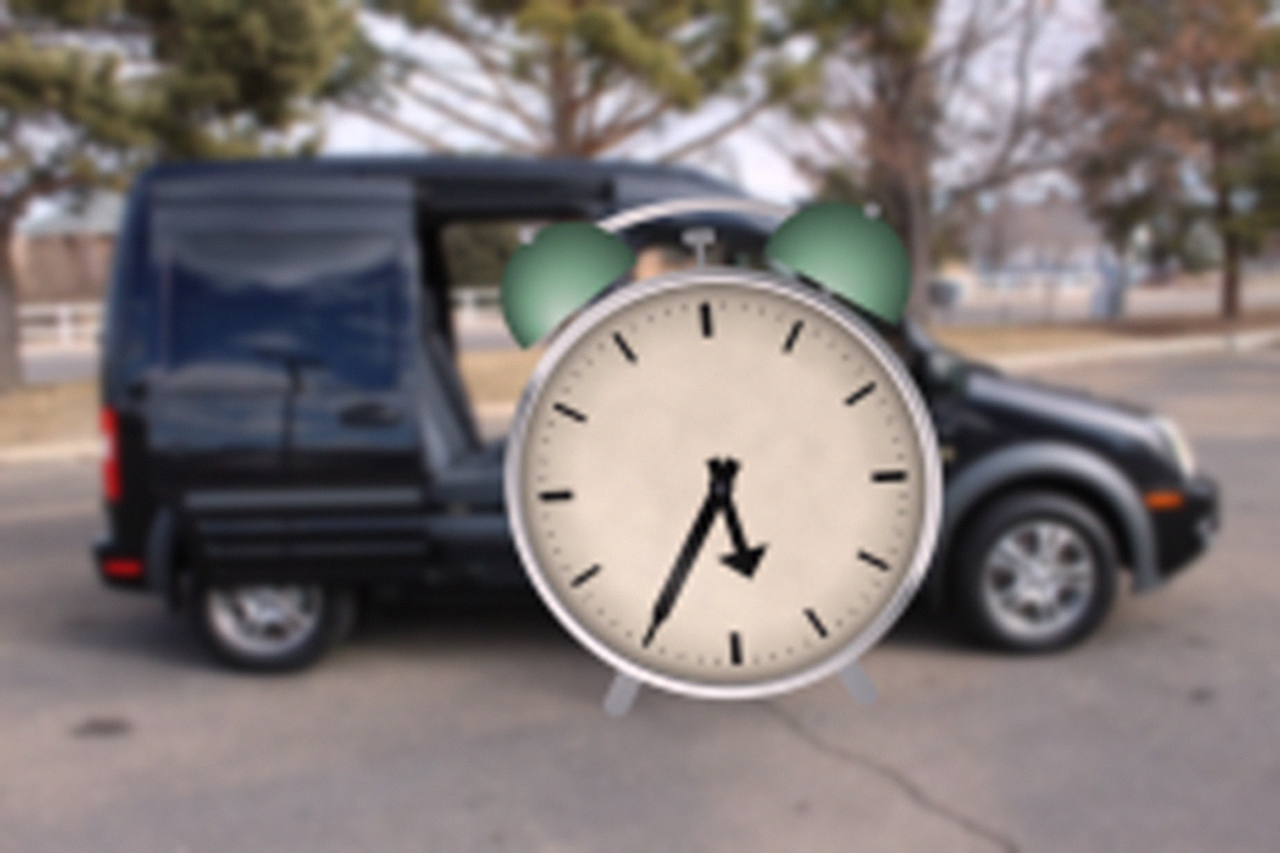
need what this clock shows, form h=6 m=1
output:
h=5 m=35
